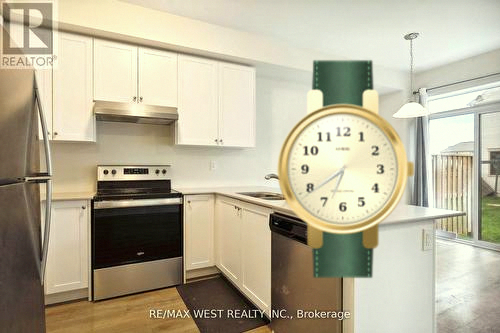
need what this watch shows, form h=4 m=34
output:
h=6 m=39
